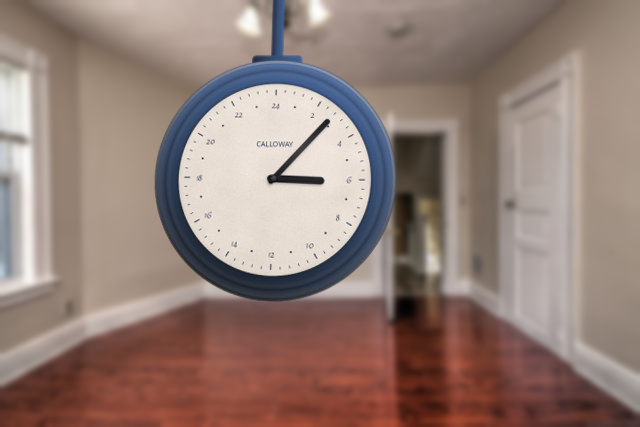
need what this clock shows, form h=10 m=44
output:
h=6 m=7
